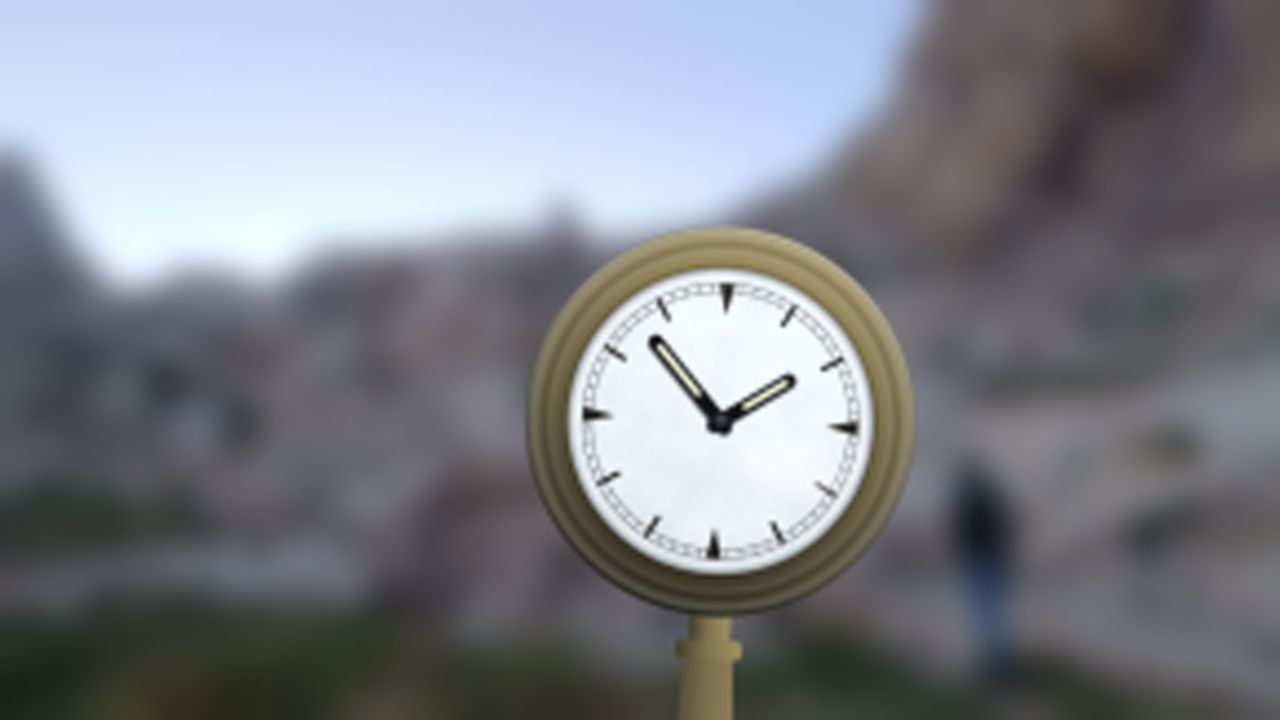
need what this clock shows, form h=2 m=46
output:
h=1 m=53
